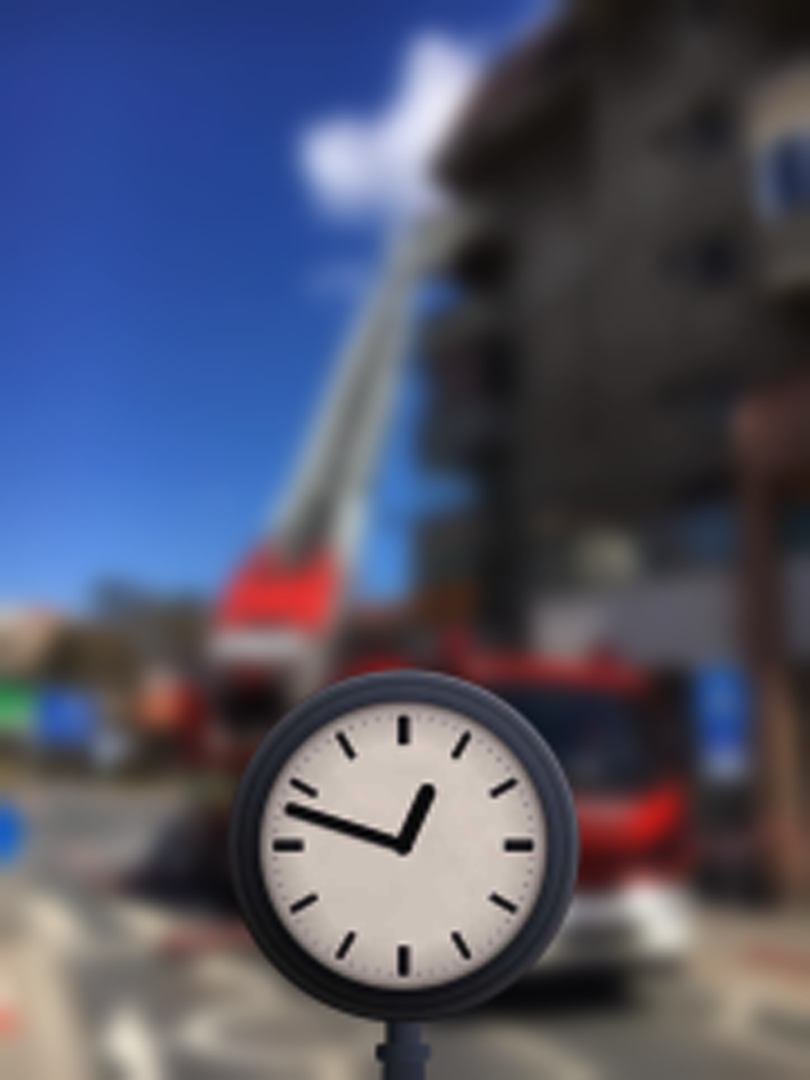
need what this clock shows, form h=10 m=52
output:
h=12 m=48
